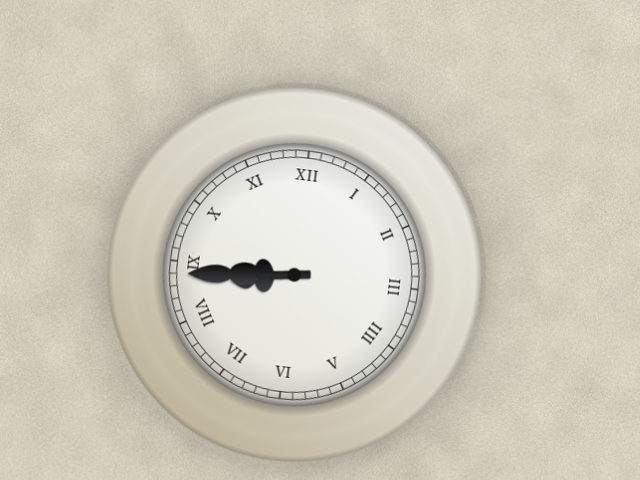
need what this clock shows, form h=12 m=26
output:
h=8 m=44
